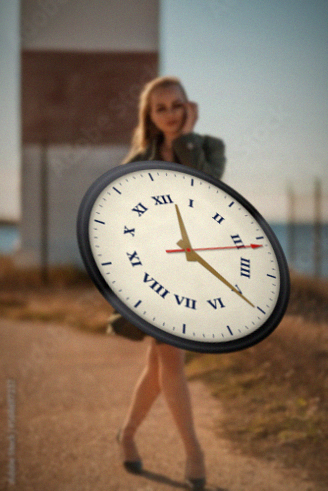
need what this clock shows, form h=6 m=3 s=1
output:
h=12 m=25 s=16
